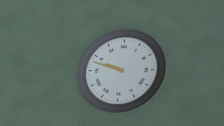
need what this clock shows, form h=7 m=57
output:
h=9 m=48
